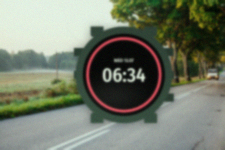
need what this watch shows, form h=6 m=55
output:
h=6 m=34
